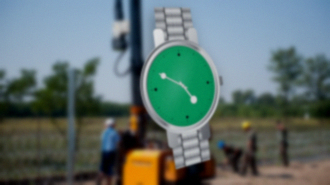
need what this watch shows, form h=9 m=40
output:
h=4 m=50
